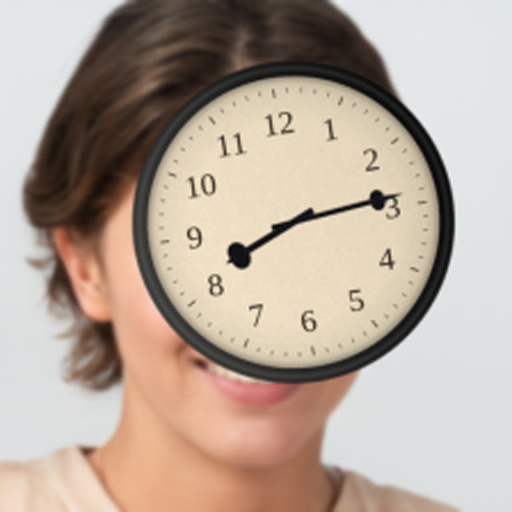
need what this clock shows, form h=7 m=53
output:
h=8 m=14
